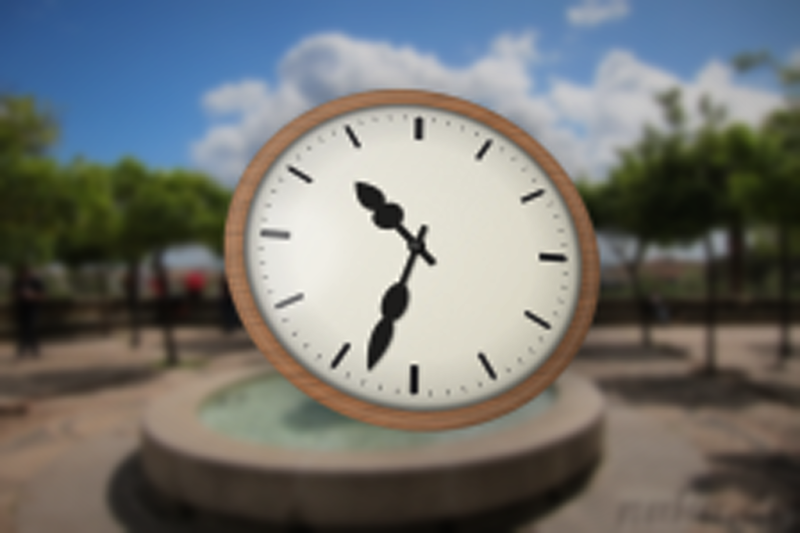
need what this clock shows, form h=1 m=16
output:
h=10 m=33
